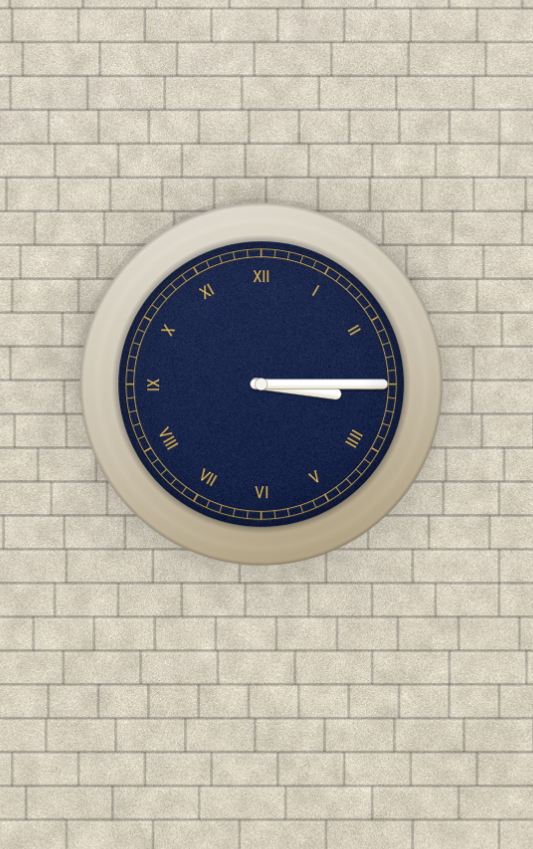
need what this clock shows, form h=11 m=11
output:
h=3 m=15
